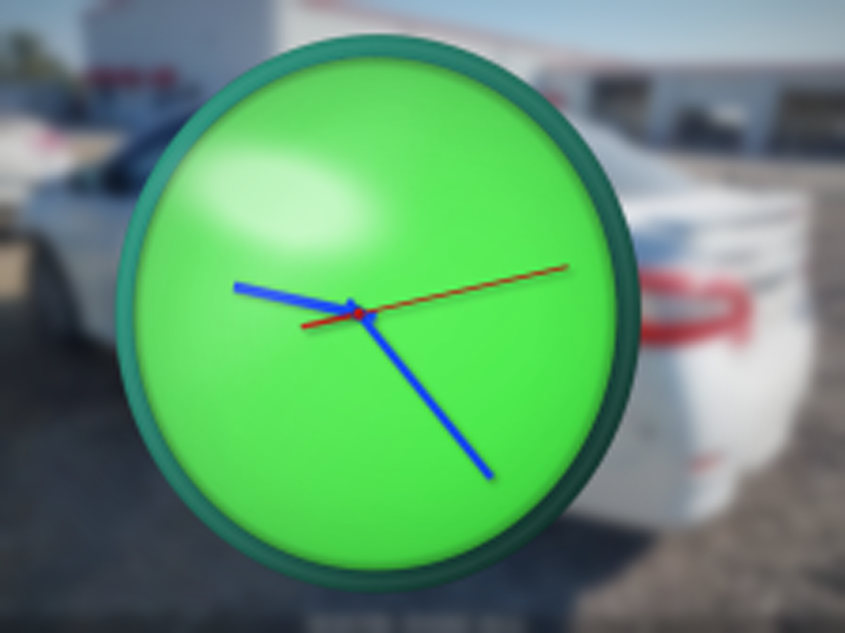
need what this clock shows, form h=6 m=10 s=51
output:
h=9 m=23 s=13
